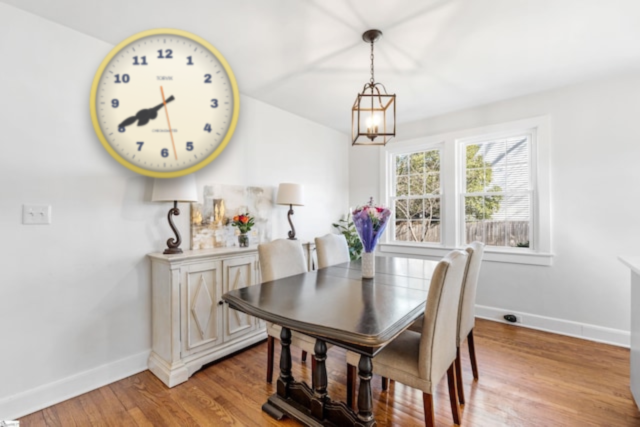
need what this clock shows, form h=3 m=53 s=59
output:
h=7 m=40 s=28
